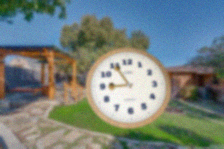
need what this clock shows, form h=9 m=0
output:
h=8 m=55
